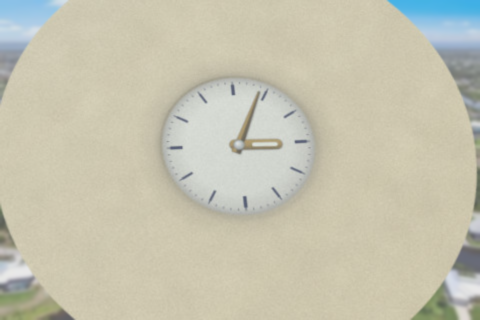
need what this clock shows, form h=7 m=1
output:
h=3 m=4
